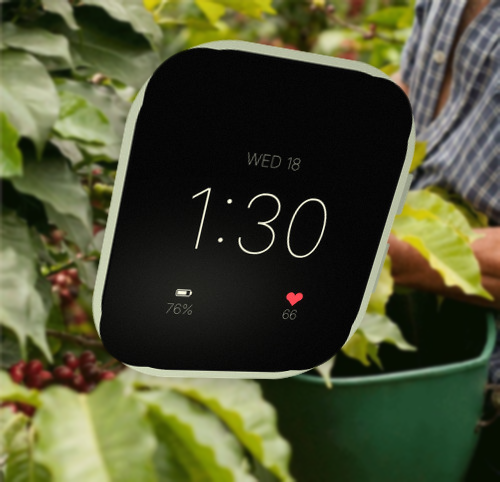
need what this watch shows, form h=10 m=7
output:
h=1 m=30
